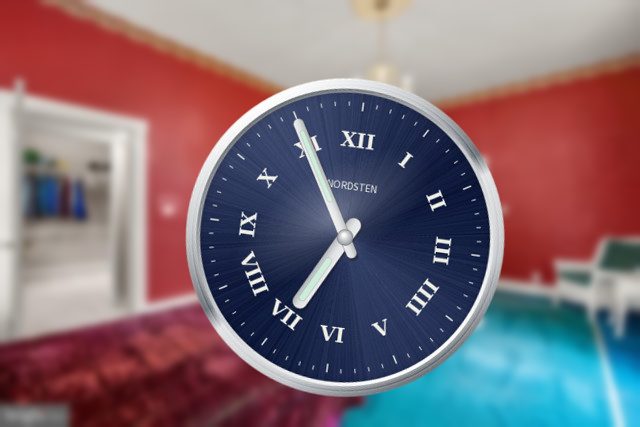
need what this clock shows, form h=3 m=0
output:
h=6 m=55
